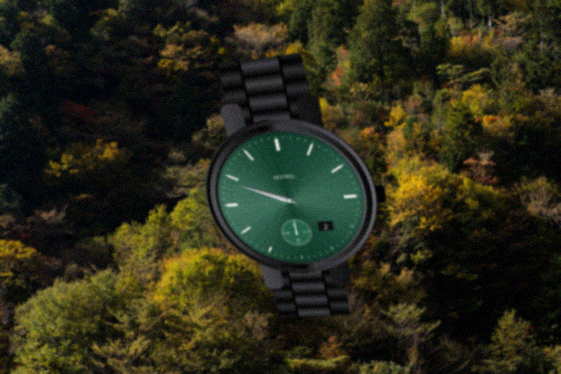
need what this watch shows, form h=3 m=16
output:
h=9 m=49
